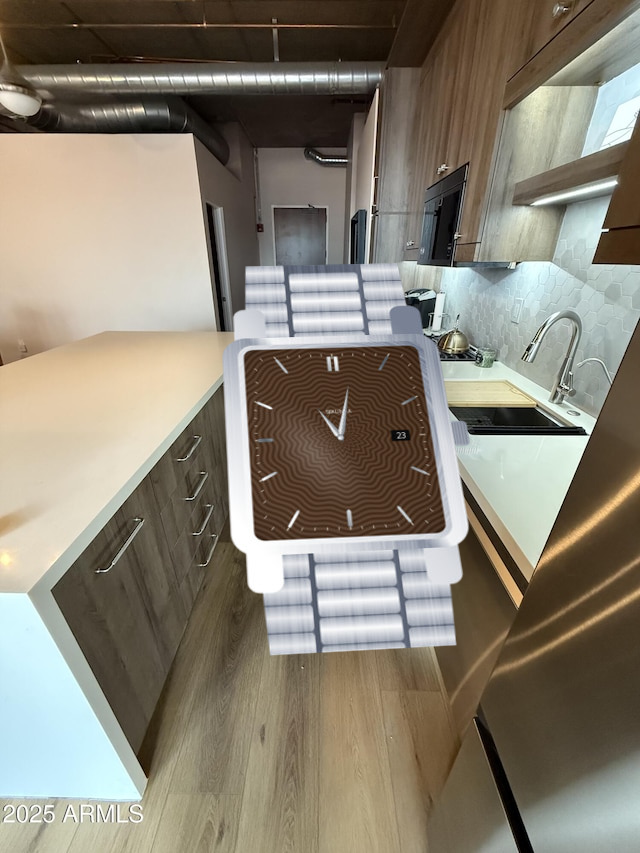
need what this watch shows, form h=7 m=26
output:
h=11 m=2
